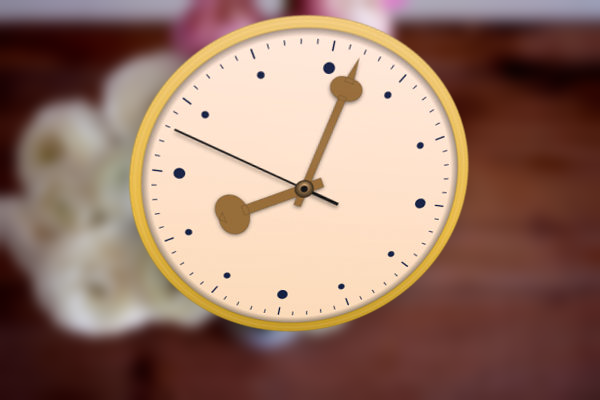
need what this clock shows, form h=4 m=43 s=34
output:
h=8 m=1 s=48
